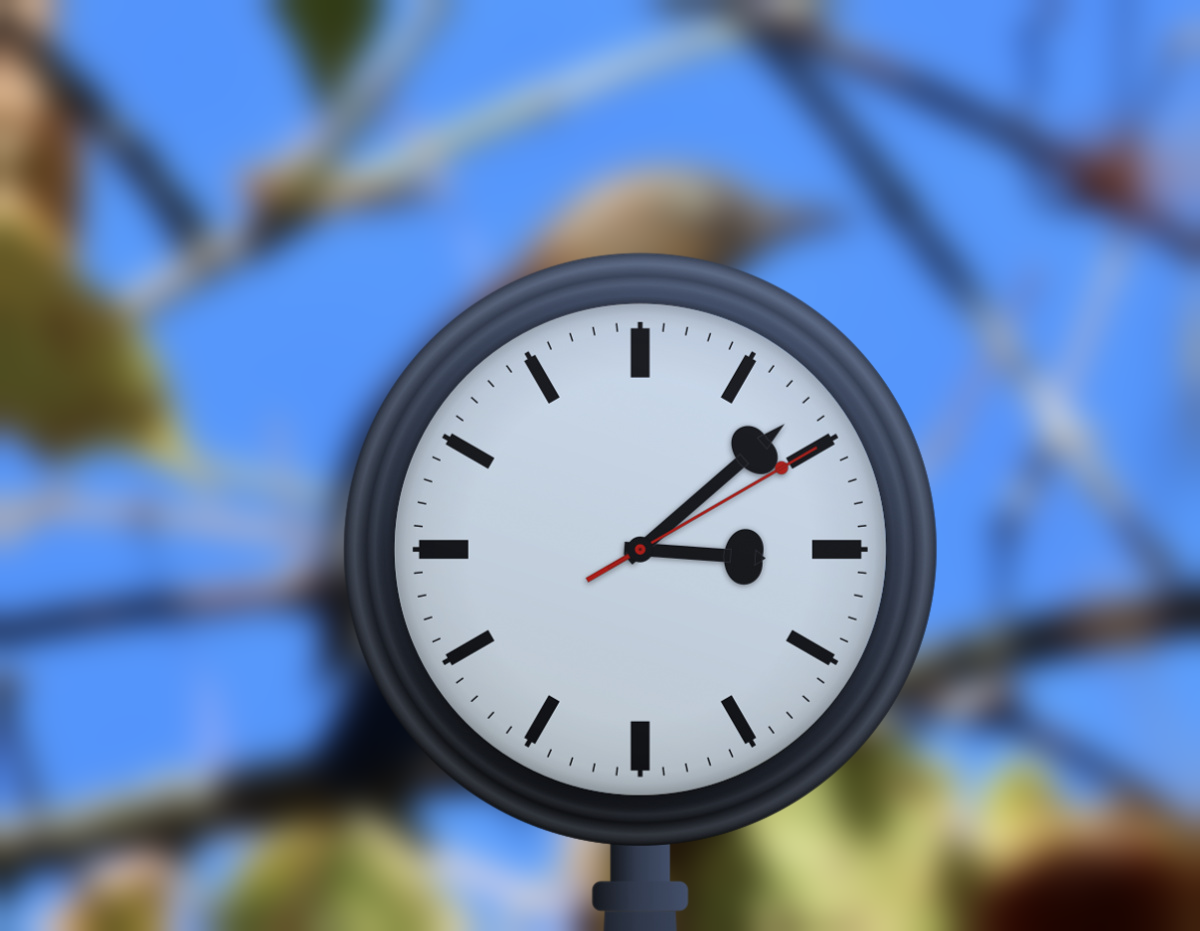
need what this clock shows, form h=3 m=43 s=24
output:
h=3 m=8 s=10
